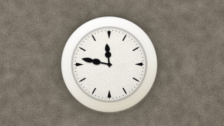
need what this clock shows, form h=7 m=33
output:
h=11 m=47
